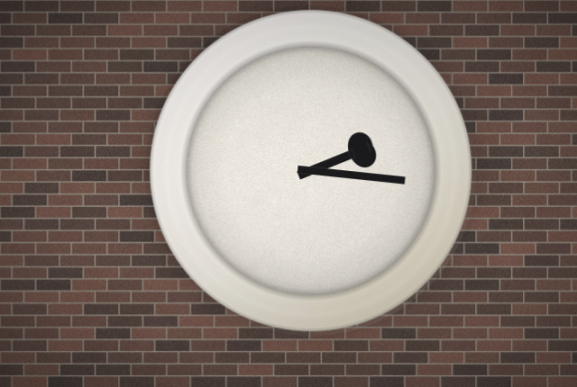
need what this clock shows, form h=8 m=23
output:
h=2 m=16
